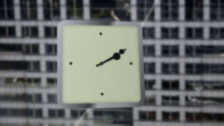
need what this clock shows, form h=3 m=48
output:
h=2 m=10
